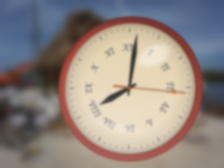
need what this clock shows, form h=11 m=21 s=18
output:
h=8 m=1 s=16
